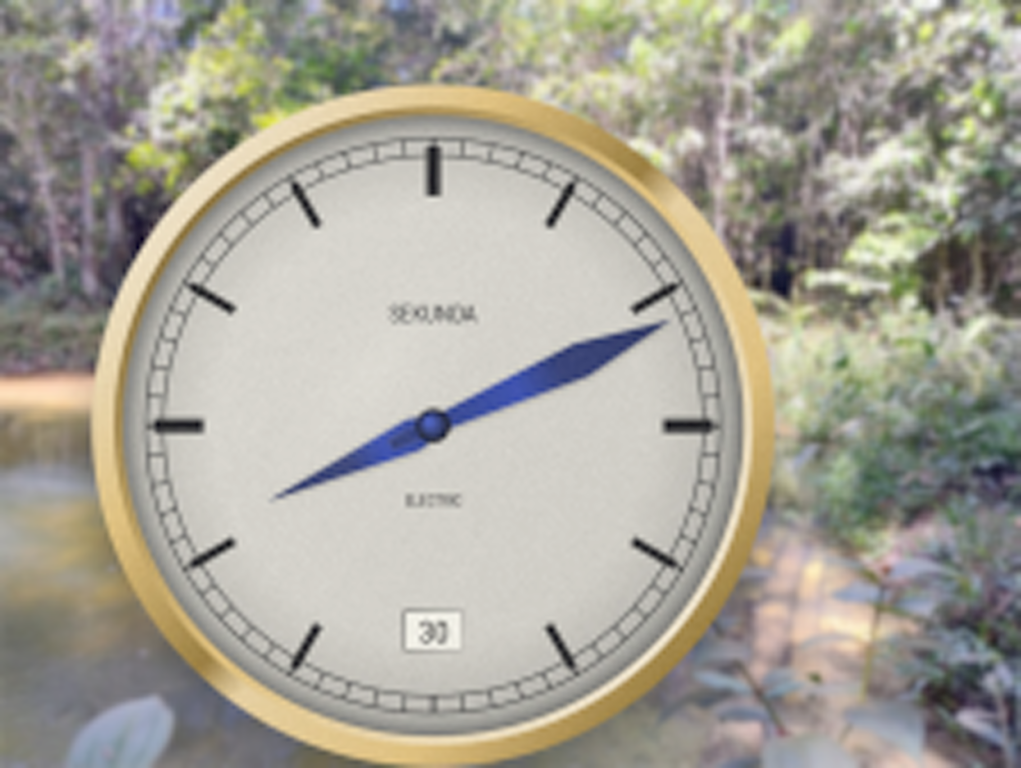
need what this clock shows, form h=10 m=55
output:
h=8 m=11
